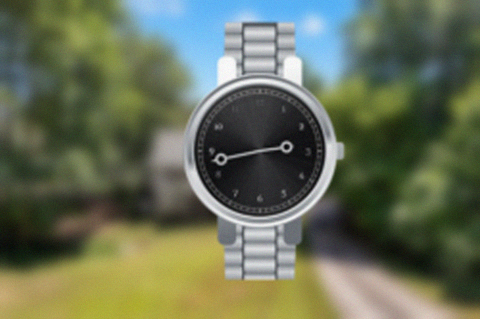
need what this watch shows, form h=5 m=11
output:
h=2 m=43
